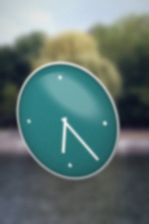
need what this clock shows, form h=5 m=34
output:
h=6 m=23
